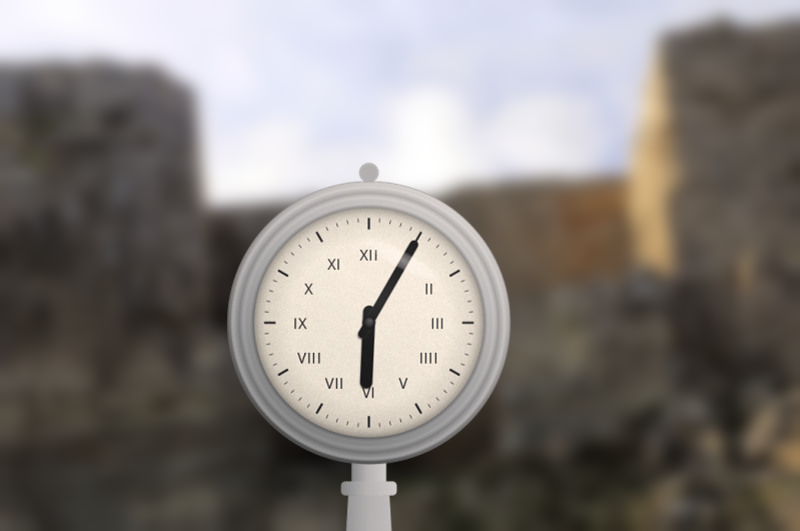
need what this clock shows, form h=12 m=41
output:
h=6 m=5
